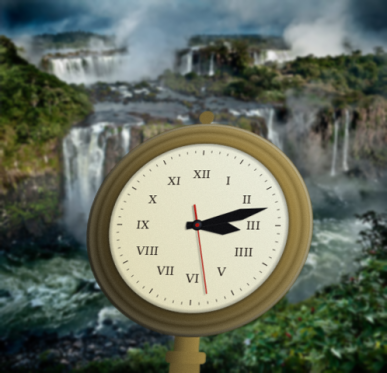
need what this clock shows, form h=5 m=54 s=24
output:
h=3 m=12 s=28
